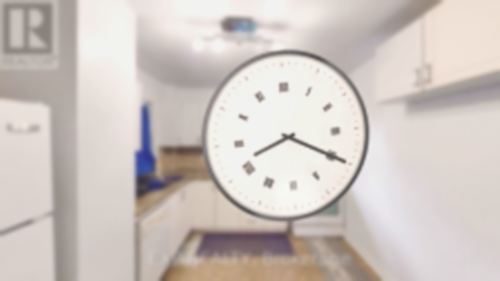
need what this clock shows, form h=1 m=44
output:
h=8 m=20
